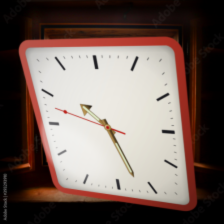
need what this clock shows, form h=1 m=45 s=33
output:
h=10 m=26 s=48
